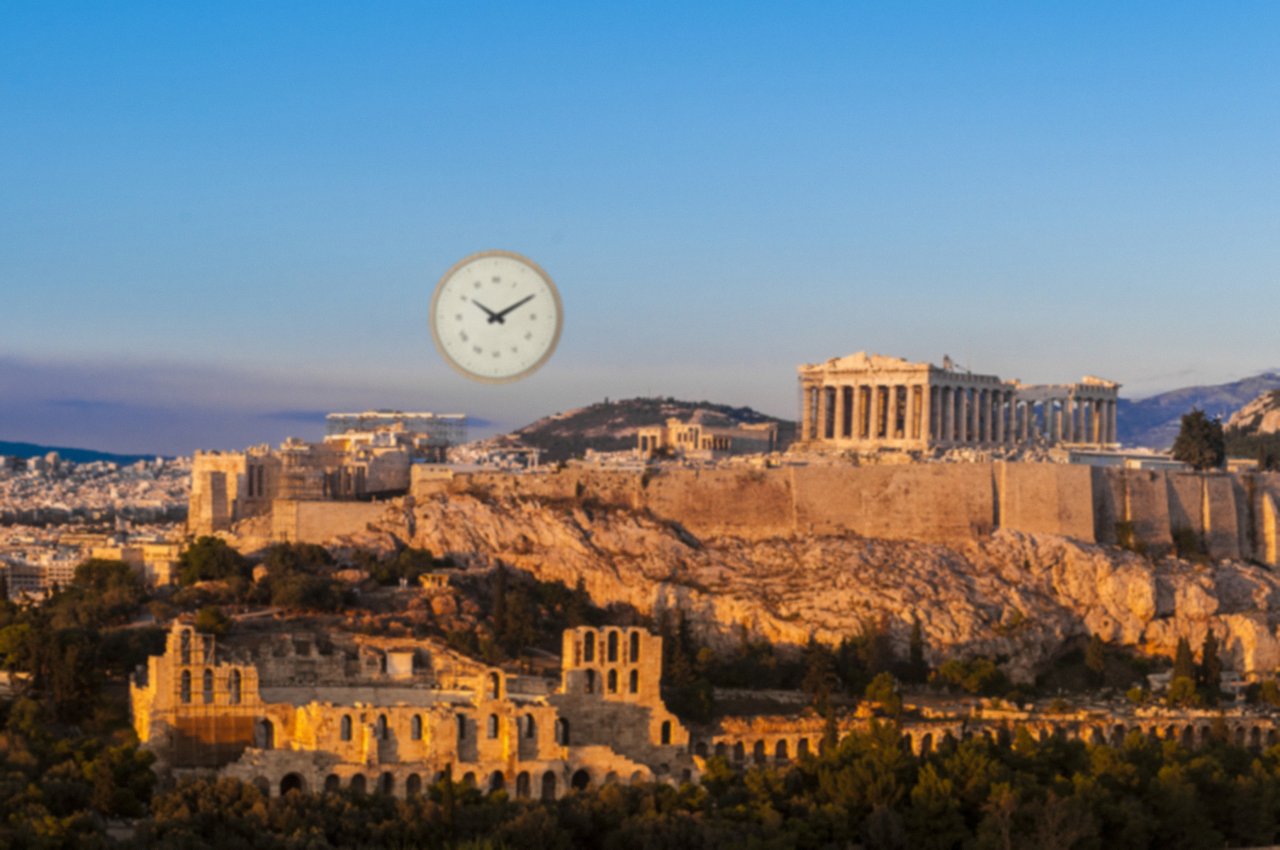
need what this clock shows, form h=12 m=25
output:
h=10 m=10
